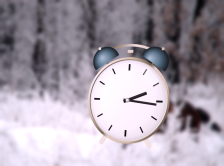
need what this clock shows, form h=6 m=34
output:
h=2 m=16
